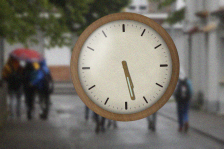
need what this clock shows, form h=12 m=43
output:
h=5 m=28
